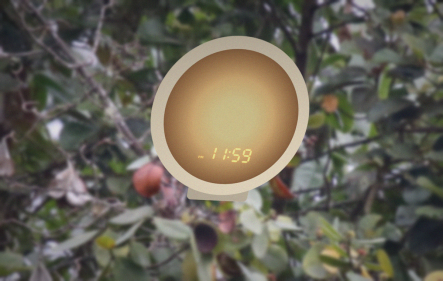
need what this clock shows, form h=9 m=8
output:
h=11 m=59
